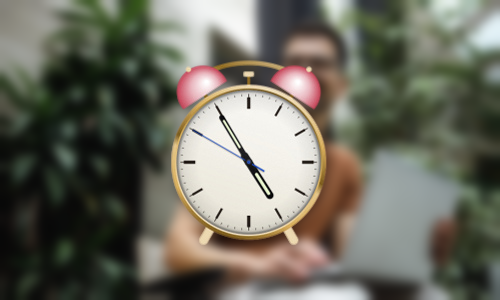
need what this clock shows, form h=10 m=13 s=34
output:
h=4 m=54 s=50
